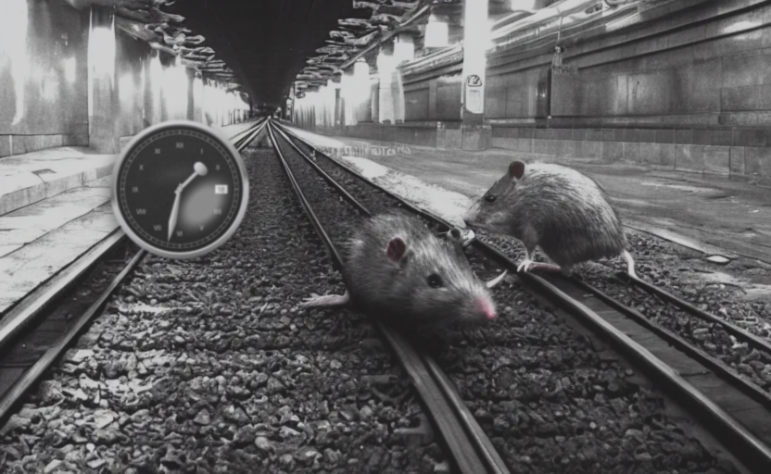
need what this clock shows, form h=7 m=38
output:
h=1 m=32
